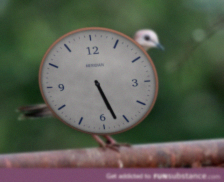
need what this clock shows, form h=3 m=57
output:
h=5 m=27
